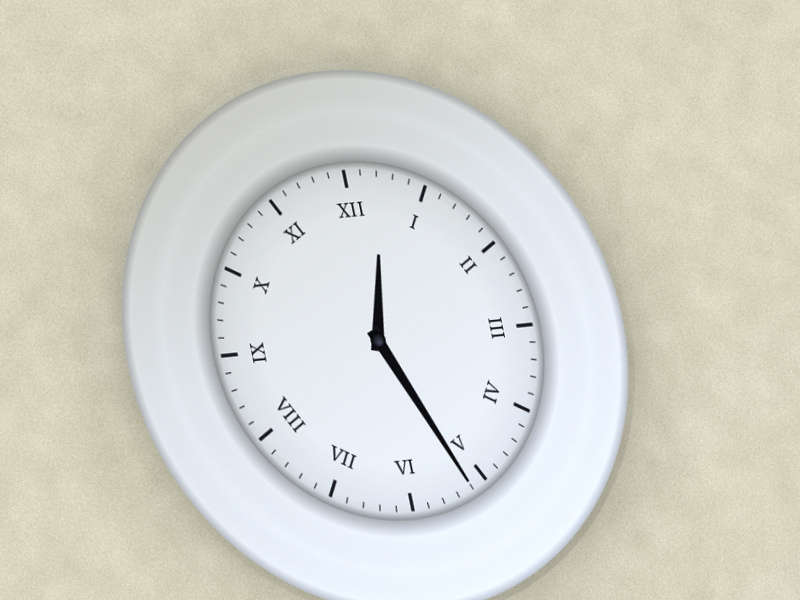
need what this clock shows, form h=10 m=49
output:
h=12 m=26
